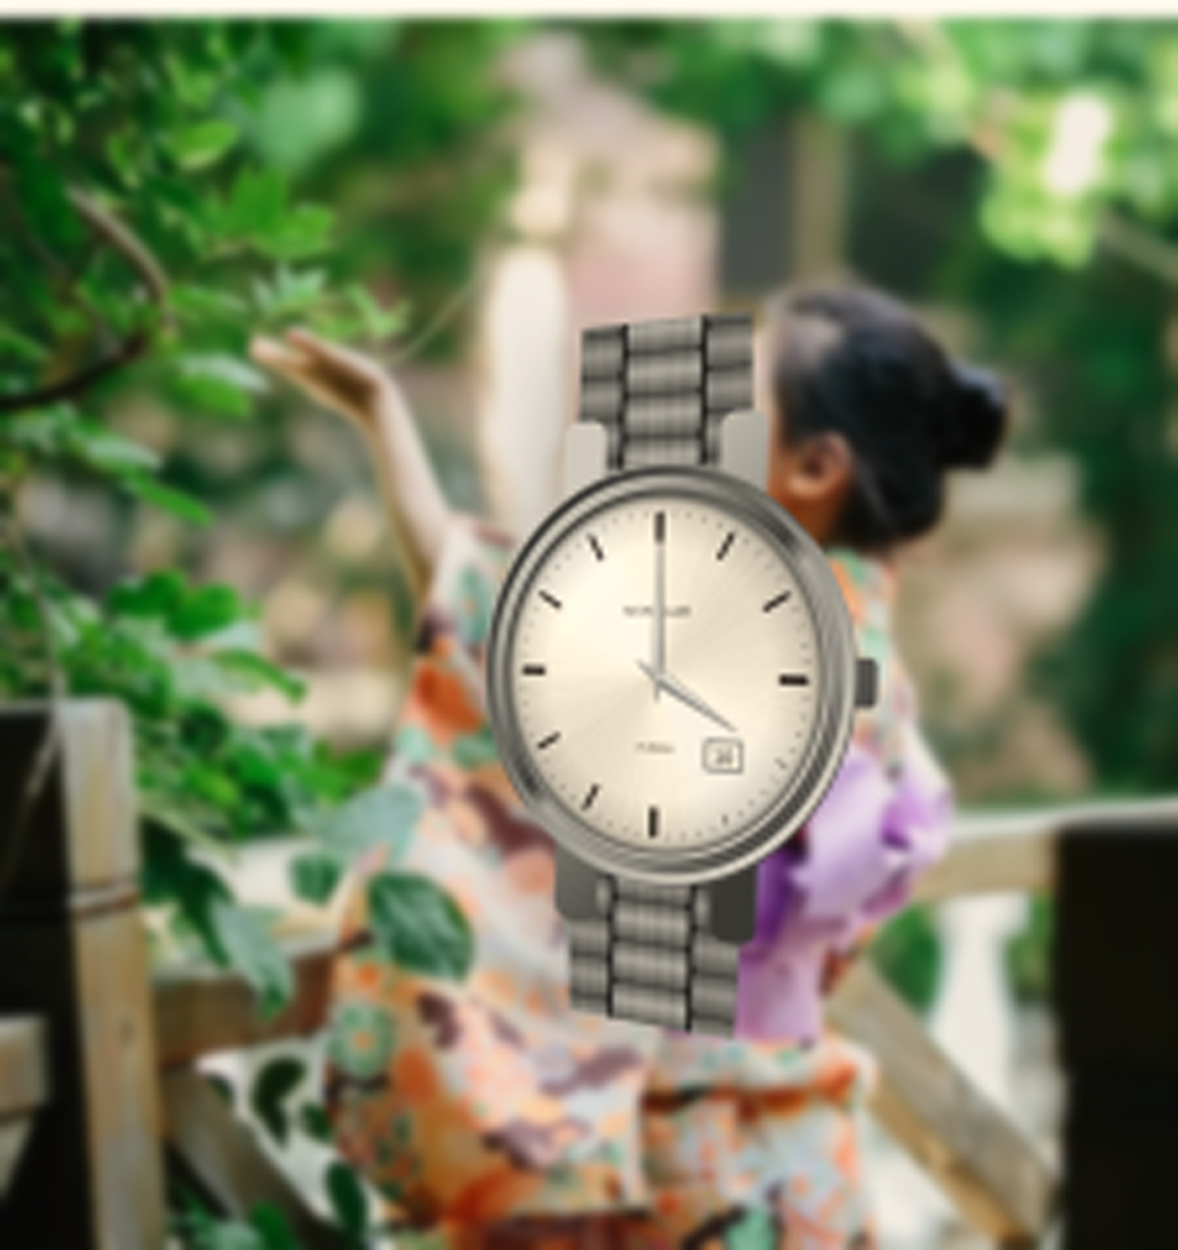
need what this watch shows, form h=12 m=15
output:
h=4 m=0
